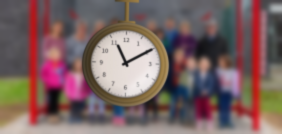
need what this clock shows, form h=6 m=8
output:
h=11 m=10
